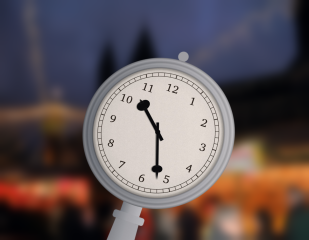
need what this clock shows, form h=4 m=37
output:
h=10 m=27
